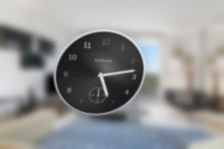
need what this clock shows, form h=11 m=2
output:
h=5 m=13
